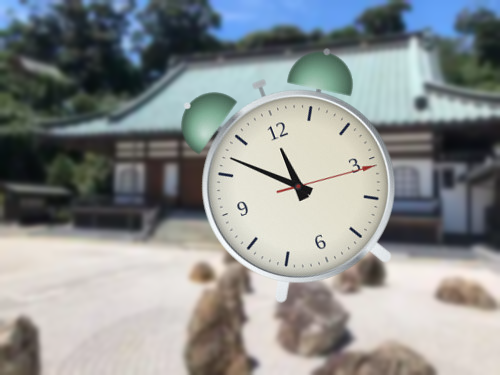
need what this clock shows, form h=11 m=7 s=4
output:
h=11 m=52 s=16
